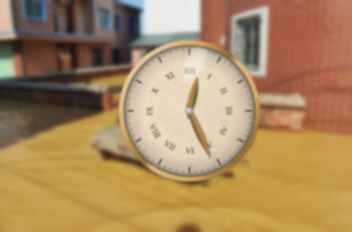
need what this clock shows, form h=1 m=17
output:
h=12 m=26
